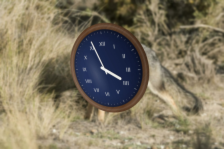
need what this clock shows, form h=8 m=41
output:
h=3 m=56
